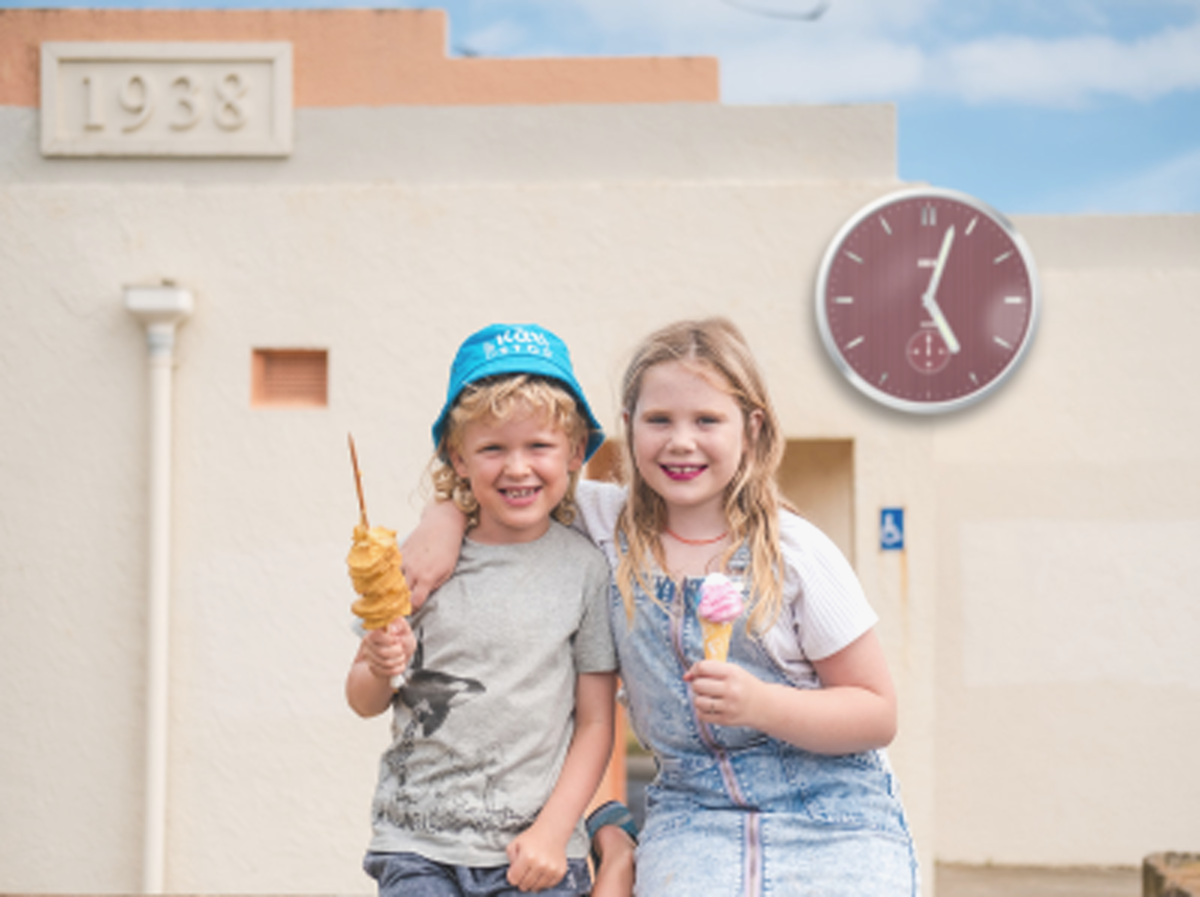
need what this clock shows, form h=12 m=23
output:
h=5 m=3
